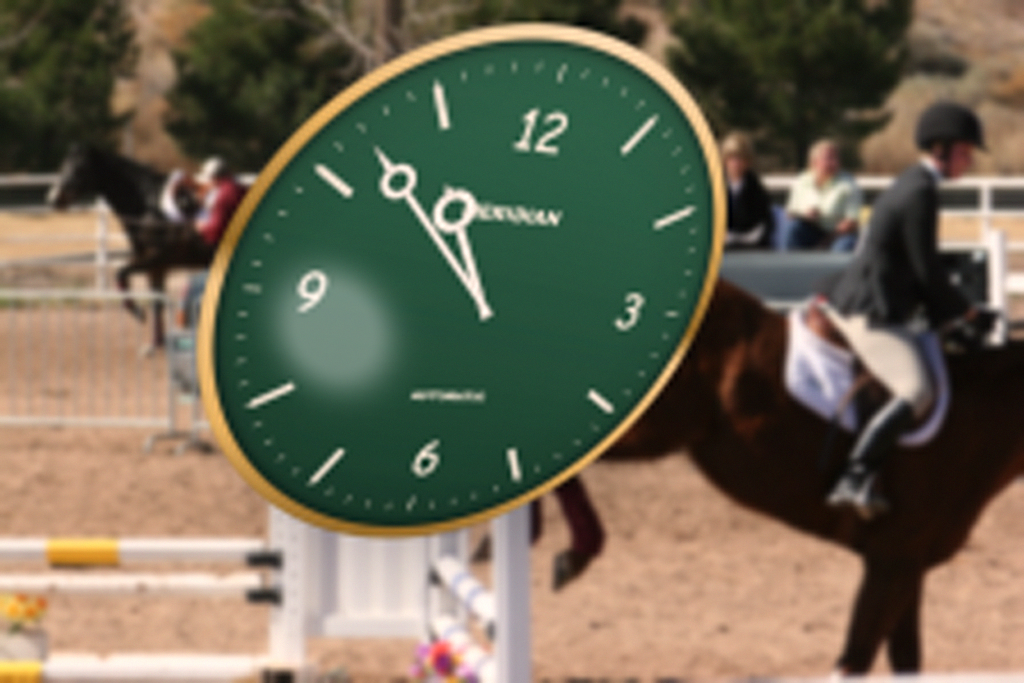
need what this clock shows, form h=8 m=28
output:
h=10 m=52
